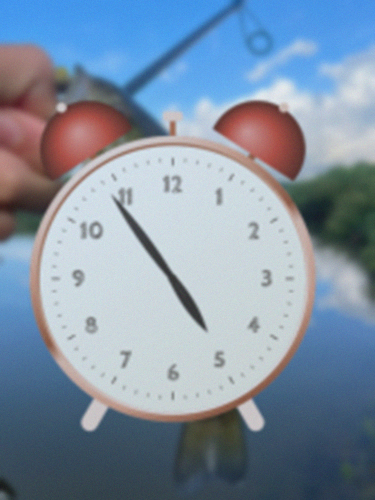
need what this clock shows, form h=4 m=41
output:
h=4 m=54
